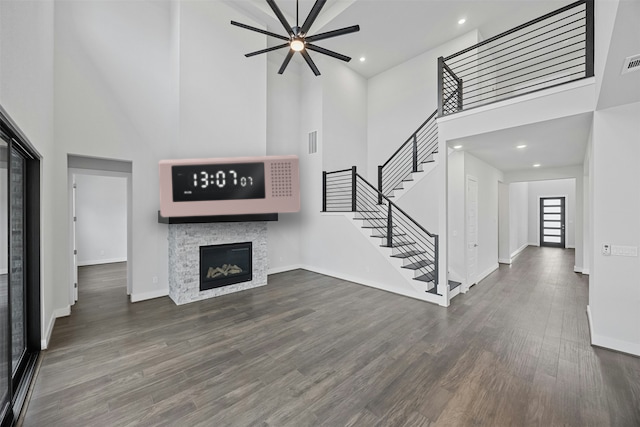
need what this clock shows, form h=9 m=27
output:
h=13 m=7
